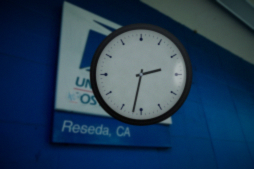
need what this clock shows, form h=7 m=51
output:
h=2 m=32
